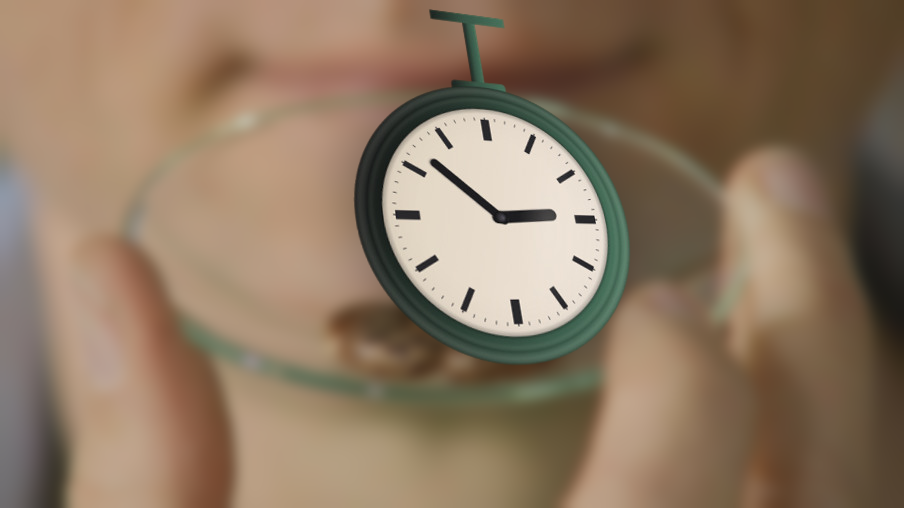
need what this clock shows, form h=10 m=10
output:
h=2 m=52
